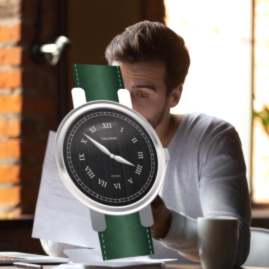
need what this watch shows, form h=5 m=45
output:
h=3 m=52
